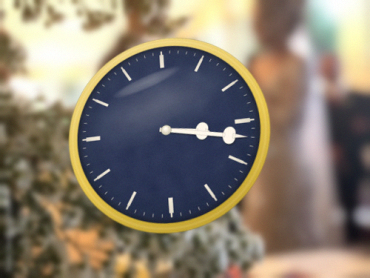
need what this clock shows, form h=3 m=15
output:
h=3 m=17
